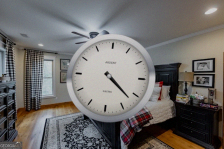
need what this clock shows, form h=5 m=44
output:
h=4 m=22
